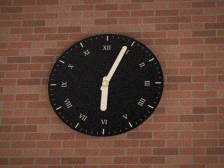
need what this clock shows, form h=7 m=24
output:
h=6 m=4
